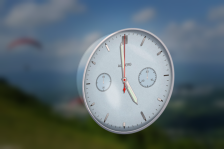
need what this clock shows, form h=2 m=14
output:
h=4 m=59
